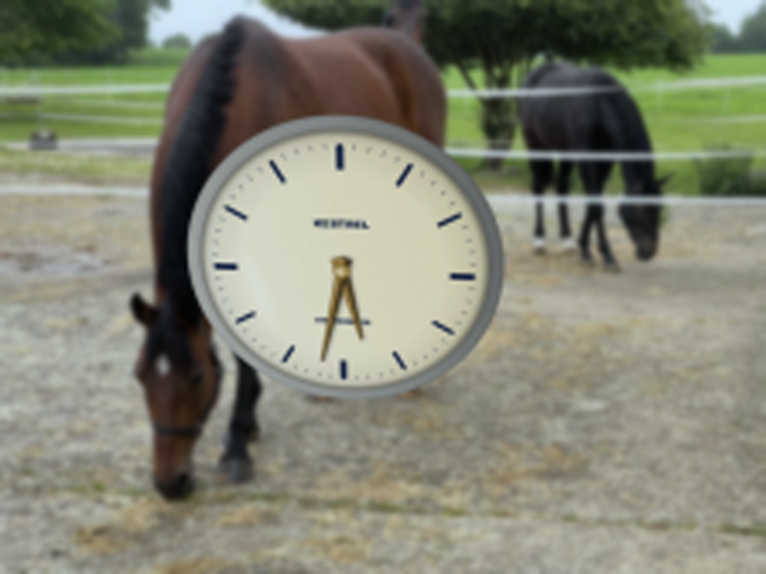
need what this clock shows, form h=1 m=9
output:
h=5 m=32
